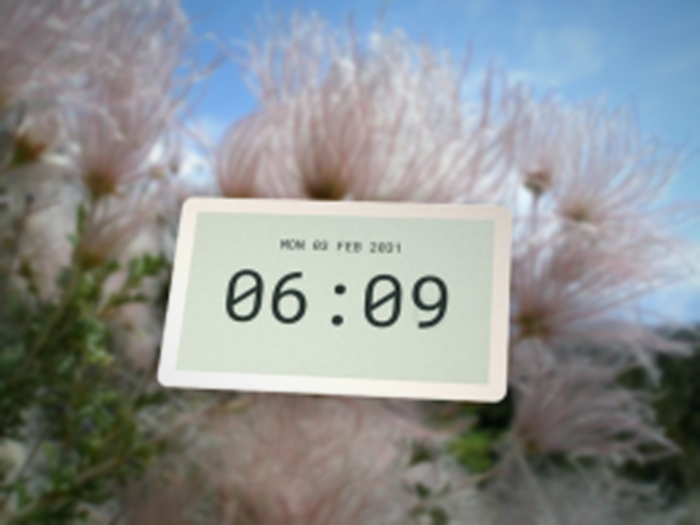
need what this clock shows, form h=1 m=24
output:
h=6 m=9
